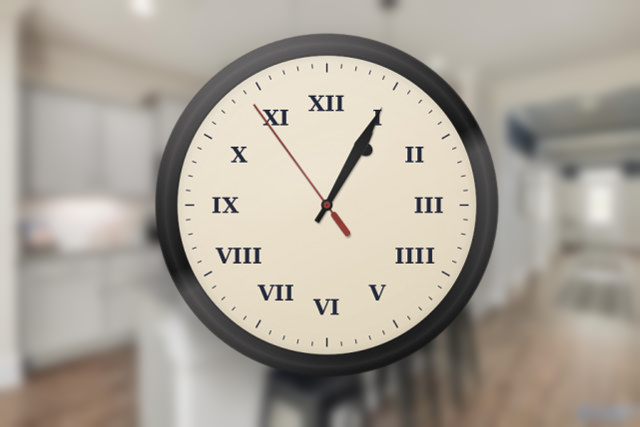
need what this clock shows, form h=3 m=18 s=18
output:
h=1 m=4 s=54
